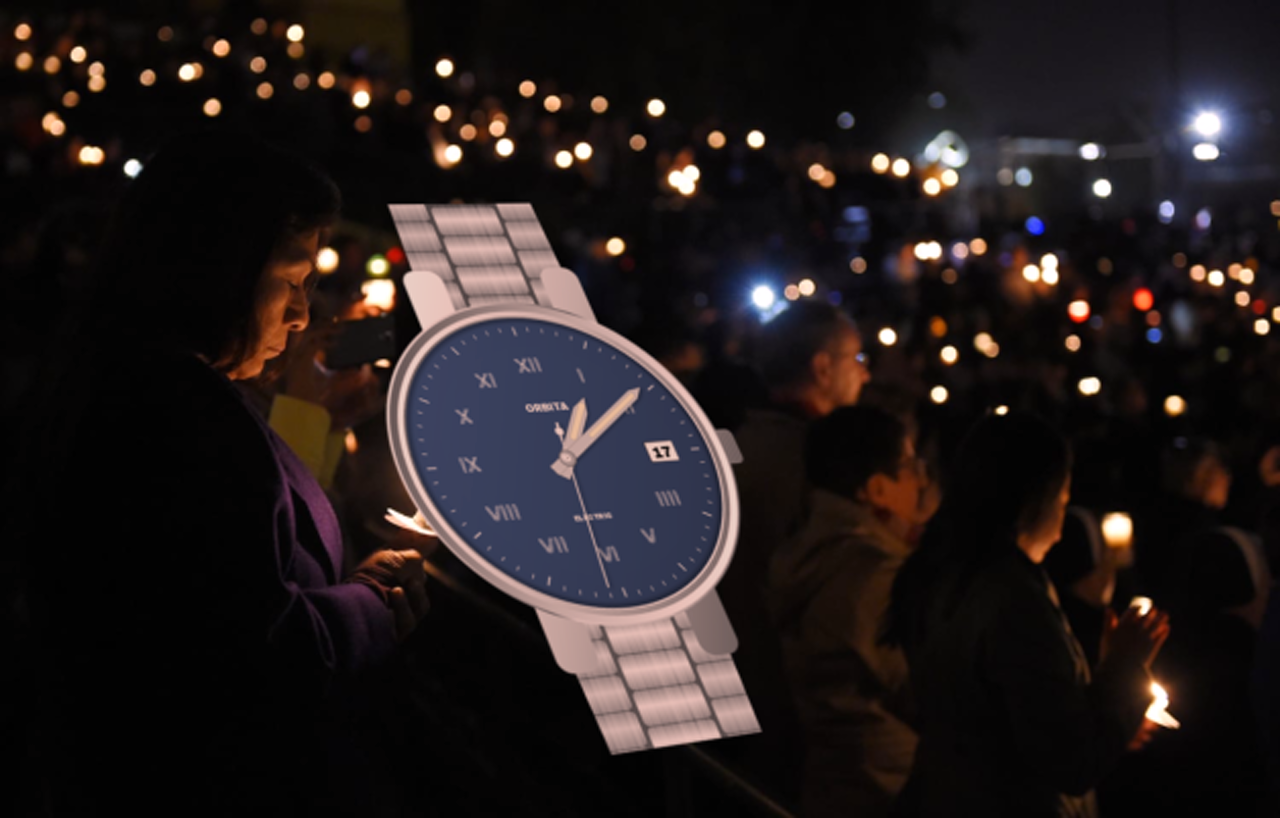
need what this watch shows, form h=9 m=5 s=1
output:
h=1 m=9 s=31
